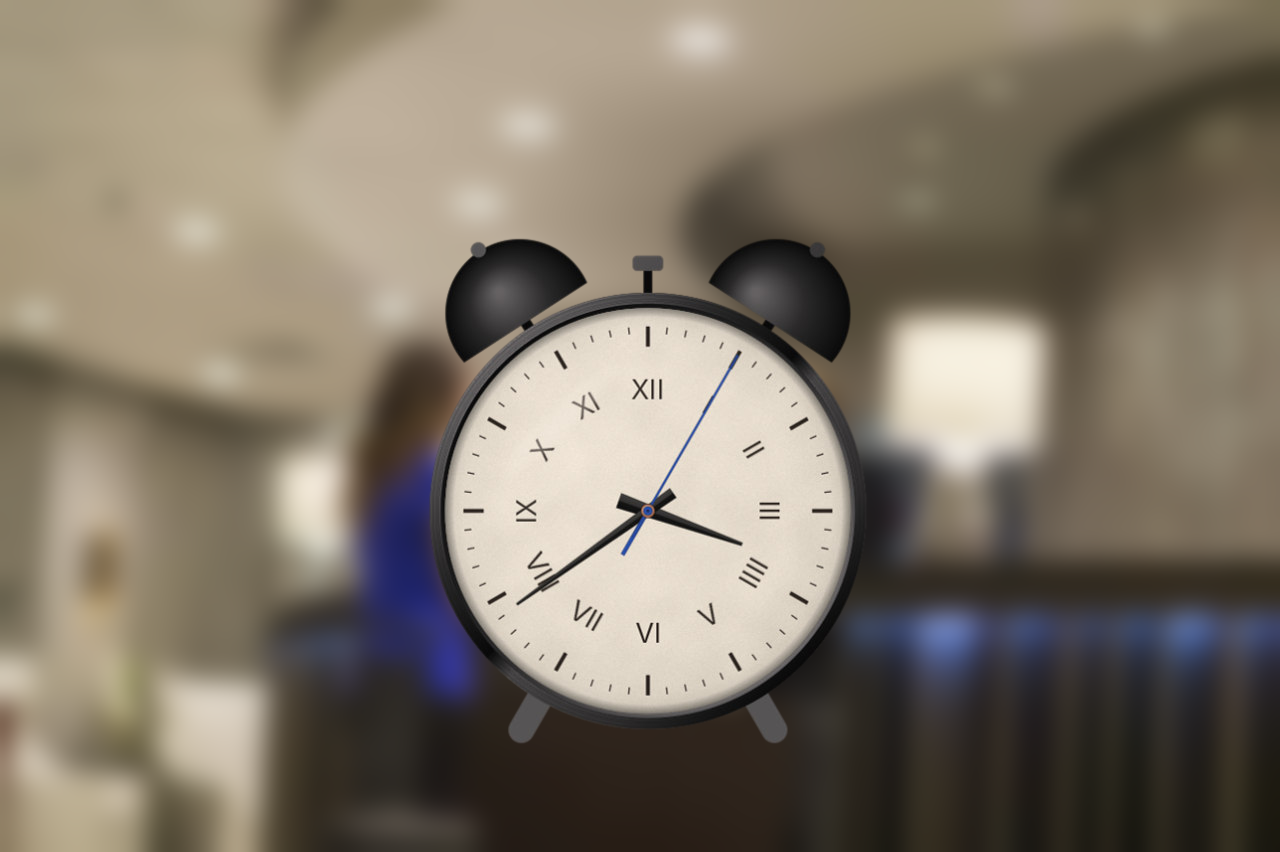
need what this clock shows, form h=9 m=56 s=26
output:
h=3 m=39 s=5
